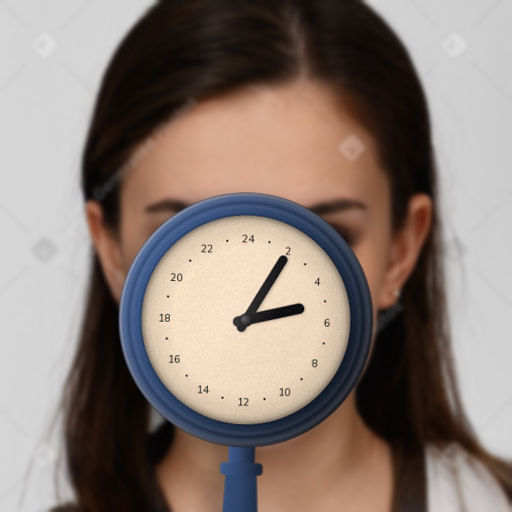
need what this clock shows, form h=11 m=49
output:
h=5 m=5
